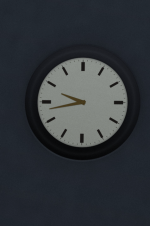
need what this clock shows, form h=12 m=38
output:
h=9 m=43
